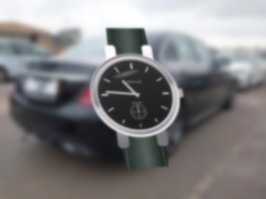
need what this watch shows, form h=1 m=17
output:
h=10 m=46
